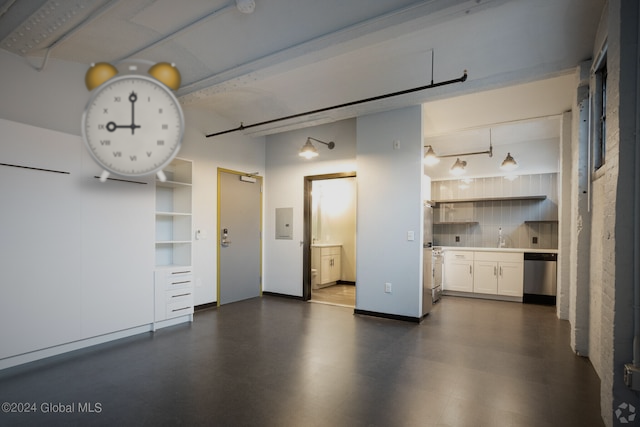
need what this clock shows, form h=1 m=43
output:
h=9 m=0
